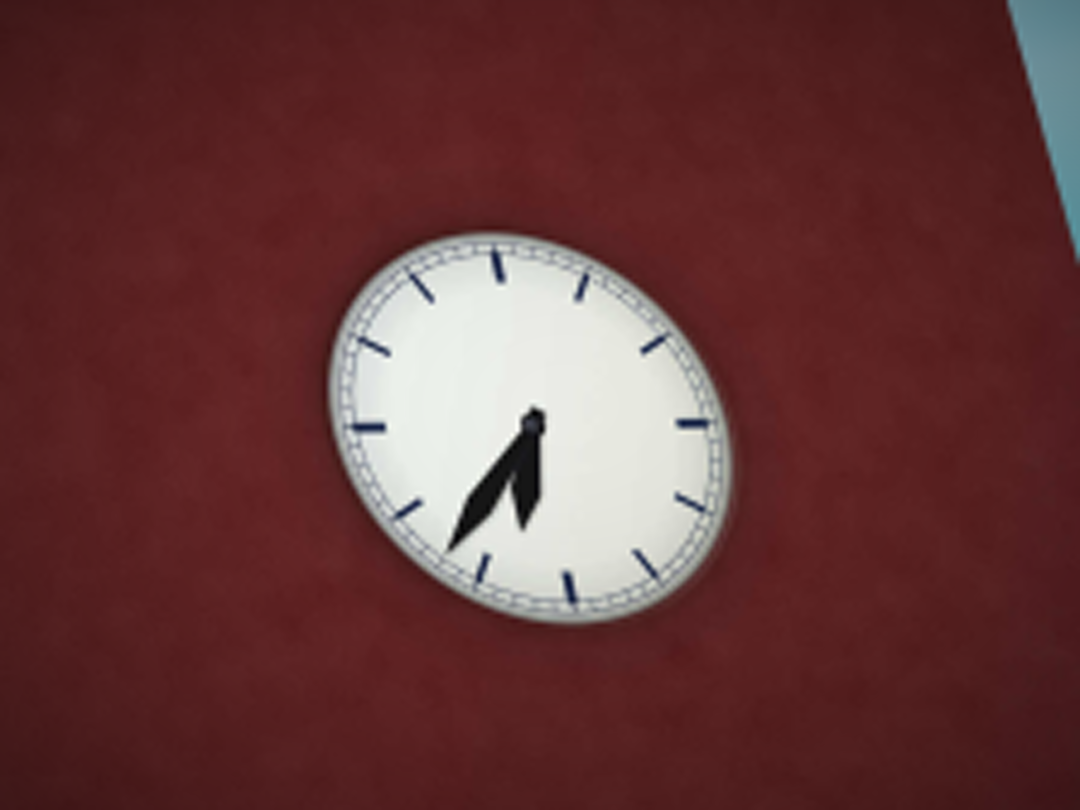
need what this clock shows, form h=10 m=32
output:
h=6 m=37
